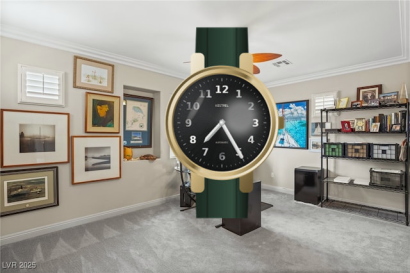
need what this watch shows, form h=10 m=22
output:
h=7 m=25
